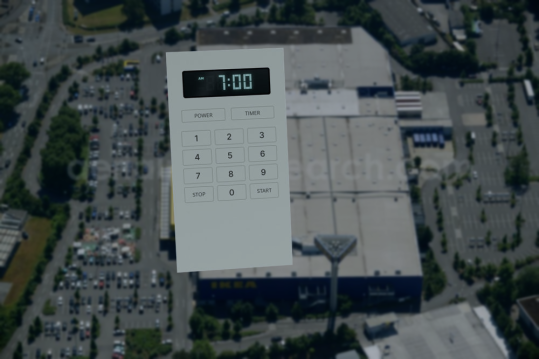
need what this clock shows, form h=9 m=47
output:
h=7 m=0
